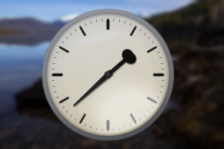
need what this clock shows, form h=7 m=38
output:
h=1 m=38
